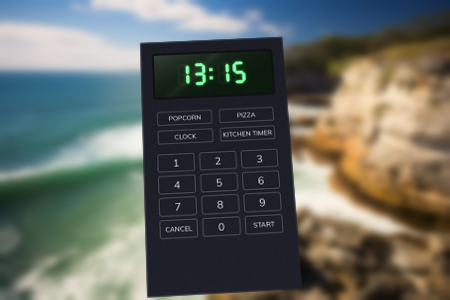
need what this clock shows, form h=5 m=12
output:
h=13 m=15
